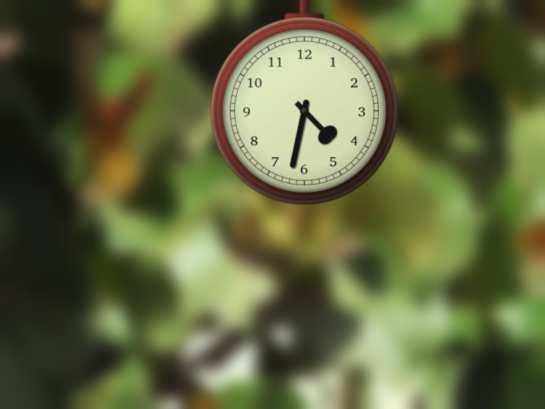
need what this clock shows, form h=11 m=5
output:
h=4 m=32
